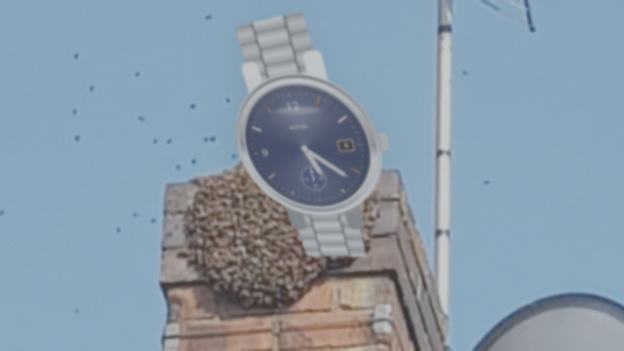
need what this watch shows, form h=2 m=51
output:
h=5 m=22
